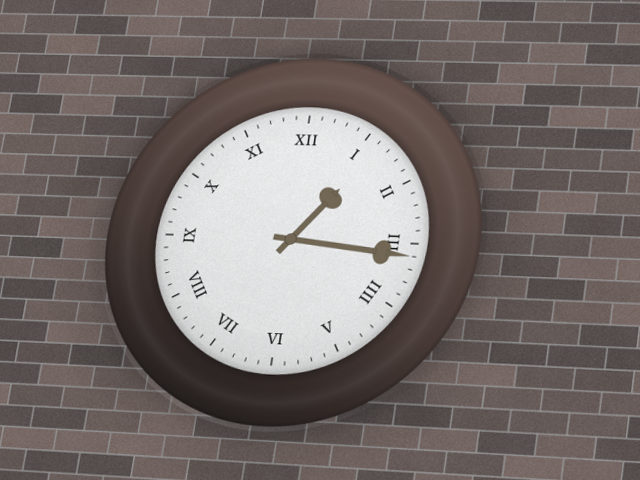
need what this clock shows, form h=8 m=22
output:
h=1 m=16
